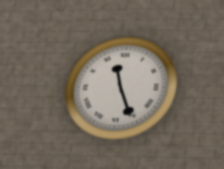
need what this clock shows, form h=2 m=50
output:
h=11 m=26
